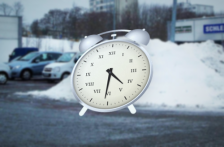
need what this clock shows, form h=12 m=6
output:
h=4 m=31
